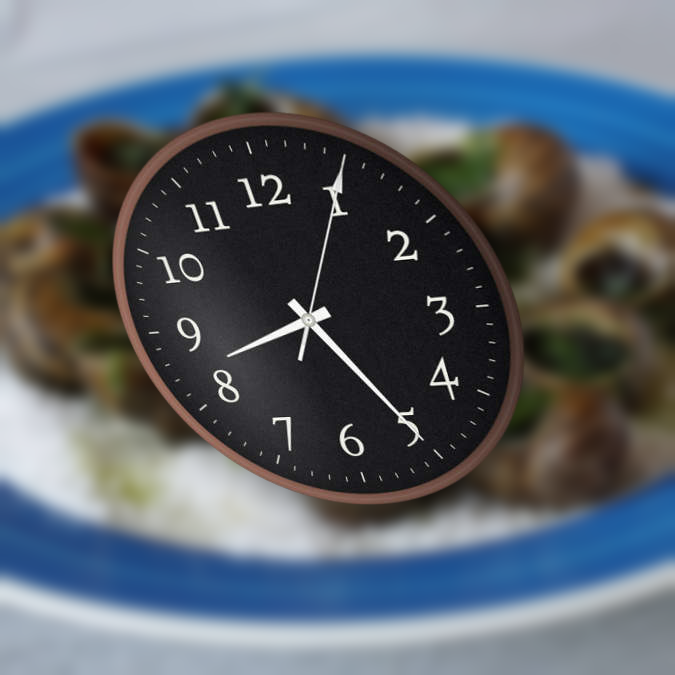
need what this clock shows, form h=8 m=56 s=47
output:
h=8 m=25 s=5
